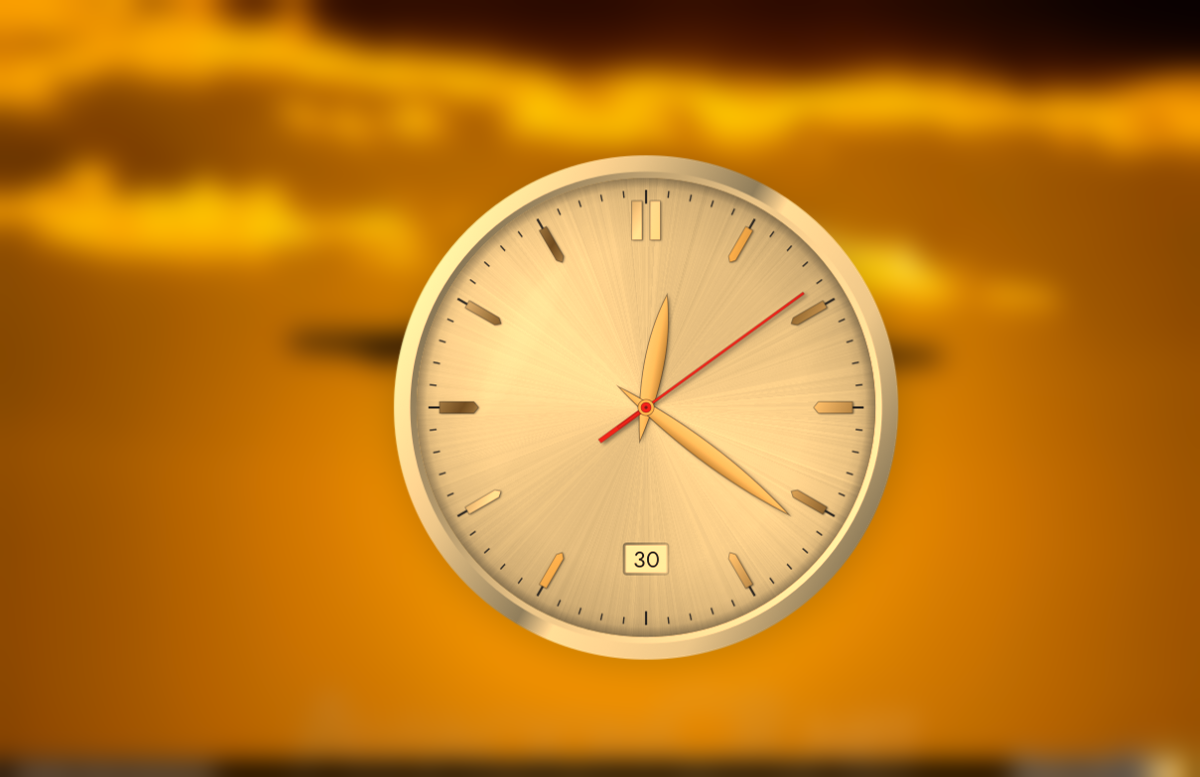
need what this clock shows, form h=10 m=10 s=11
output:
h=12 m=21 s=9
